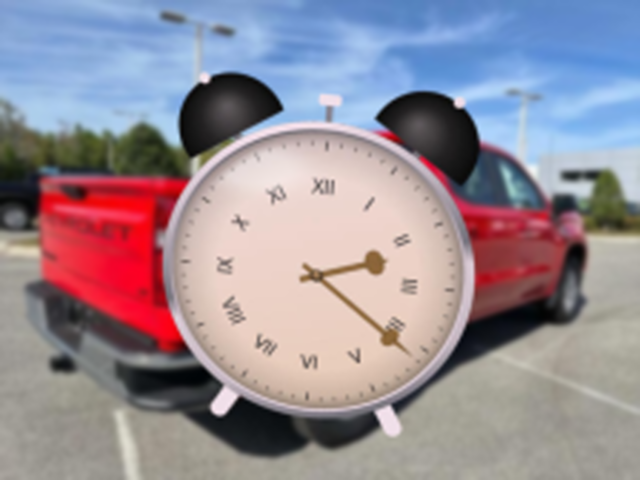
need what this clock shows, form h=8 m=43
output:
h=2 m=21
